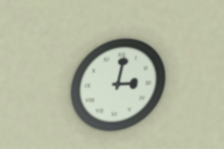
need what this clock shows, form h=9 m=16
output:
h=3 m=1
